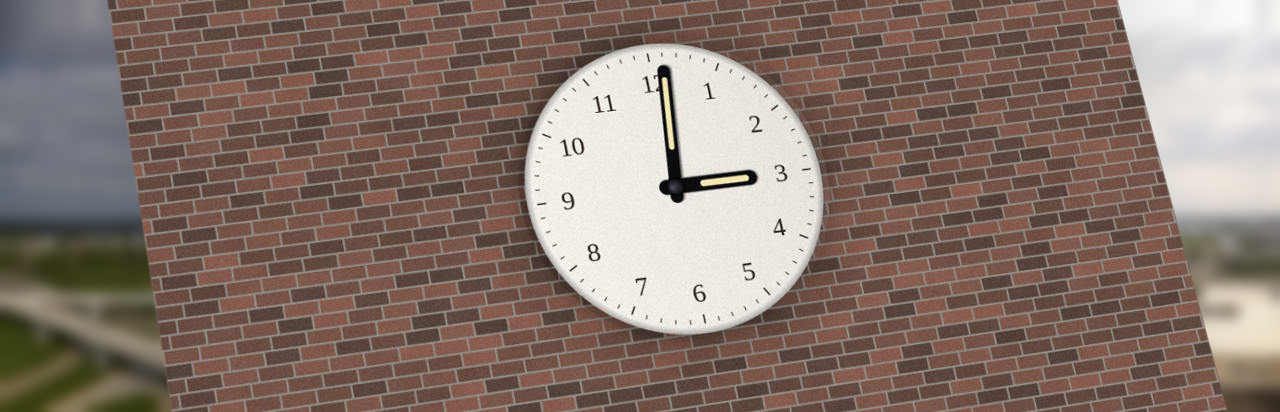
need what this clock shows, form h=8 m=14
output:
h=3 m=1
